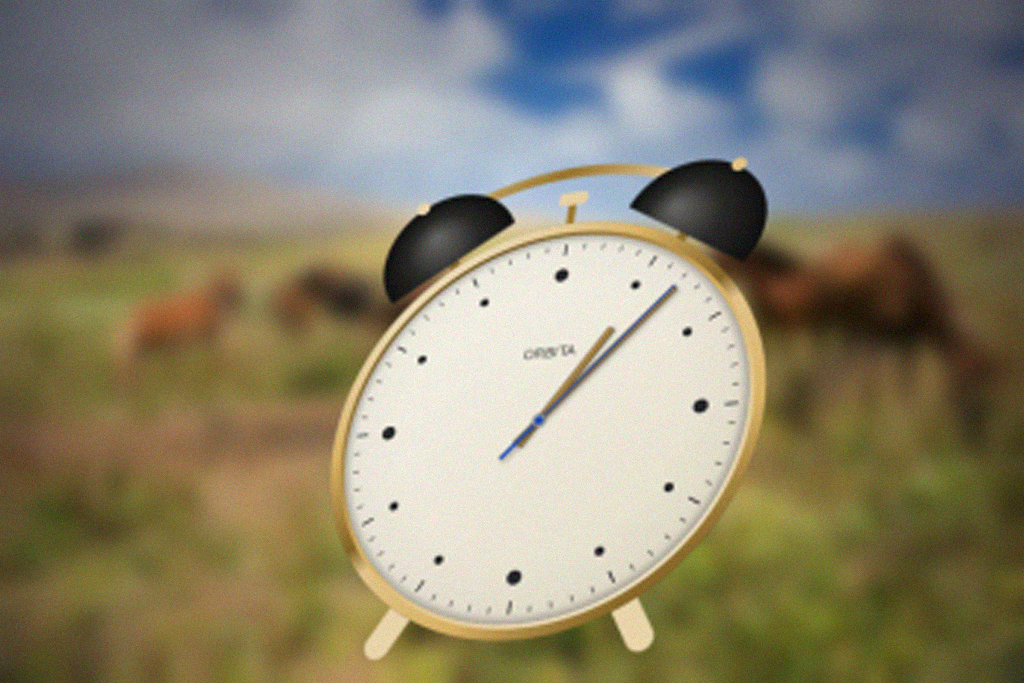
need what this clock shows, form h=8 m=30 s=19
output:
h=1 m=7 s=7
